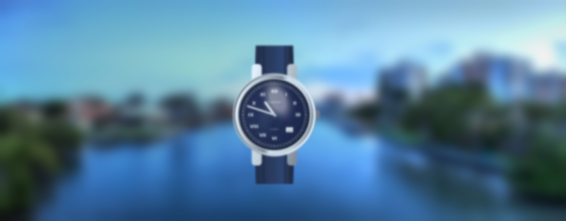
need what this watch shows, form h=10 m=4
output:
h=10 m=48
